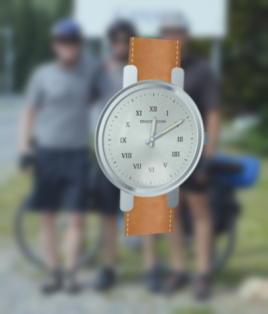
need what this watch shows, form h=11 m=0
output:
h=12 m=10
